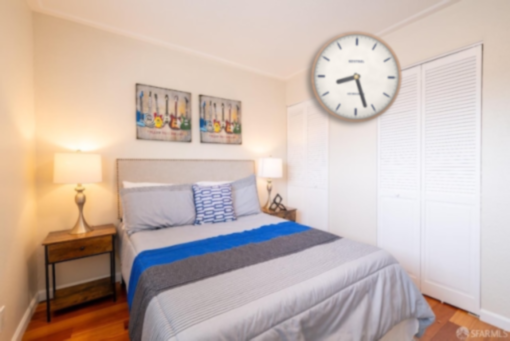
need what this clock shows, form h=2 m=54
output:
h=8 m=27
